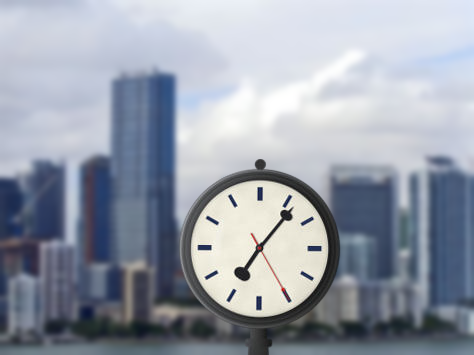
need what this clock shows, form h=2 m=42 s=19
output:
h=7 m=6 s=25
